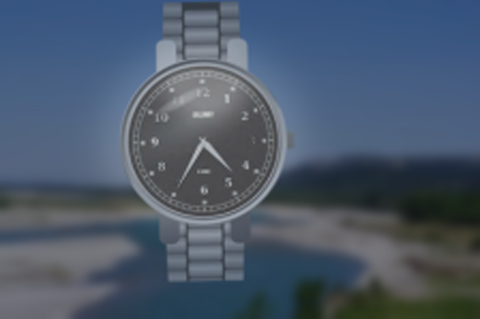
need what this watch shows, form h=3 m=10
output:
h=4 m=35
